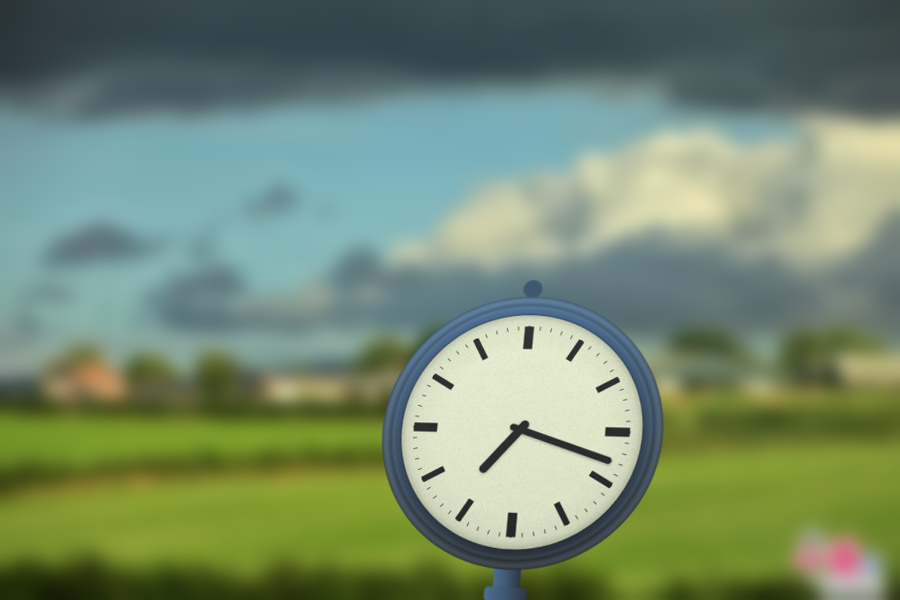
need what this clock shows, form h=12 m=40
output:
h=7 m=18
